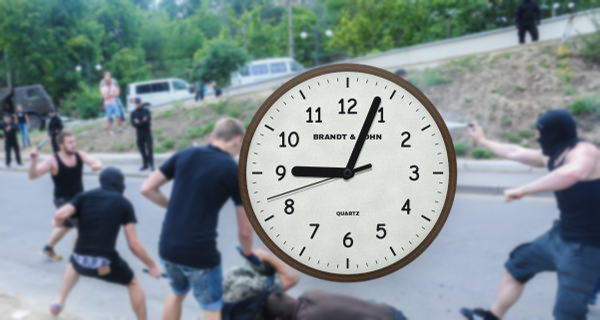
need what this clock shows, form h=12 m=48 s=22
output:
h=9 m=3 s=42
